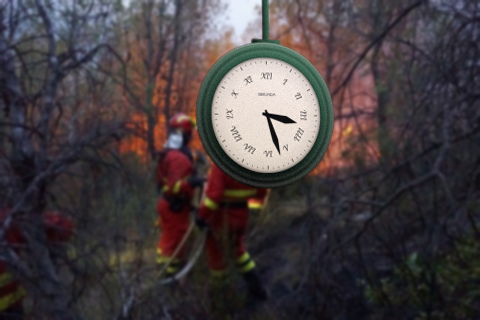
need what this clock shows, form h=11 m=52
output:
h=3 m=27
